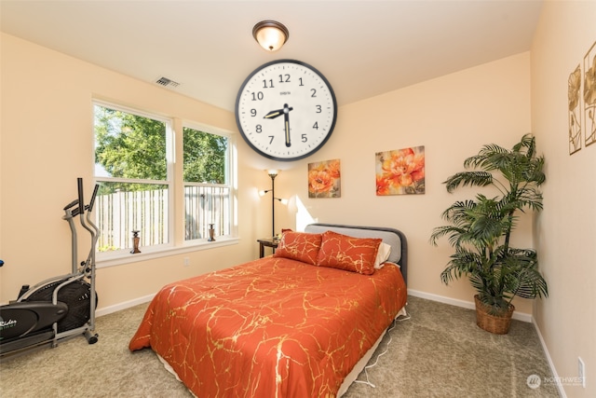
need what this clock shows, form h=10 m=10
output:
h=8 m=30
